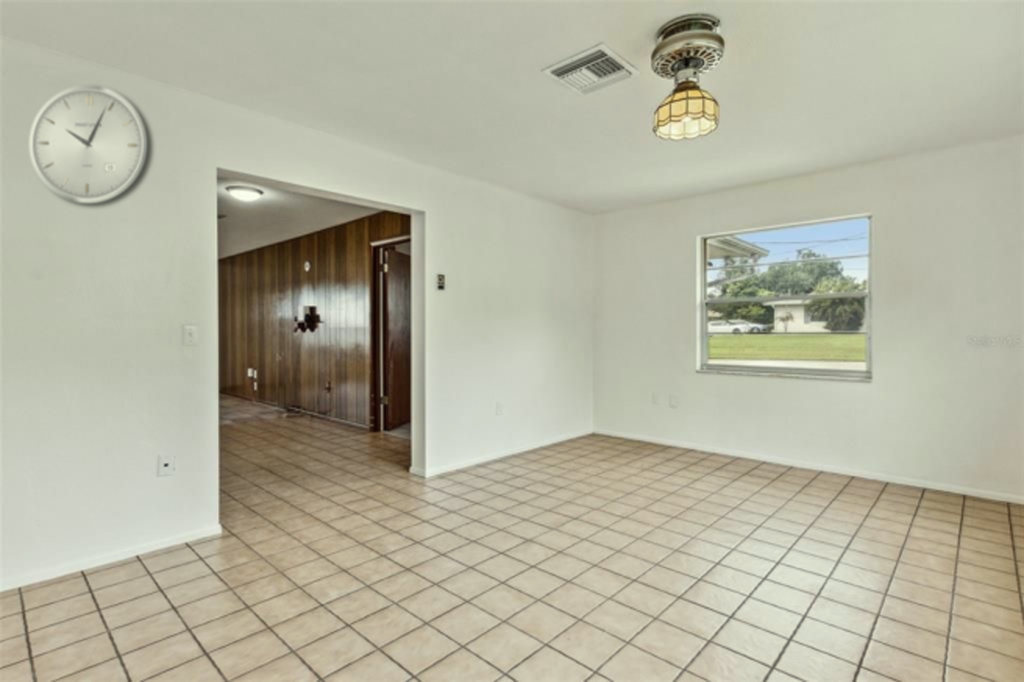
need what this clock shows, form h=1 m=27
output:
h=10 m=4
